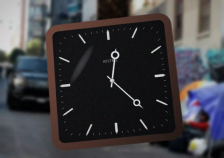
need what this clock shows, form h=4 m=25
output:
h=12 m=23
